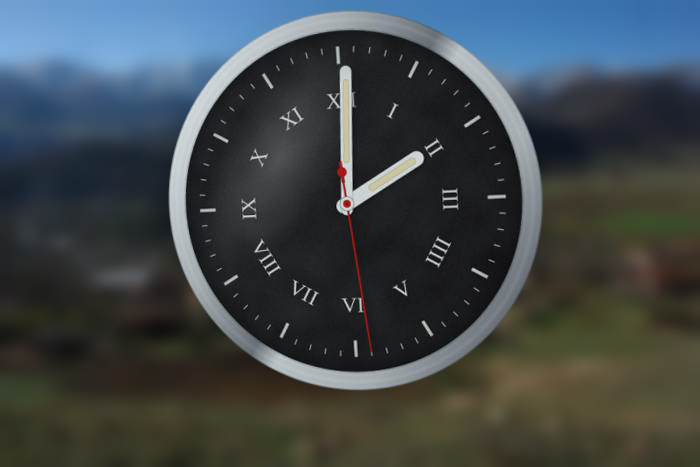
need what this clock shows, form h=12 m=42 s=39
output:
h=2 m=0 s=29
